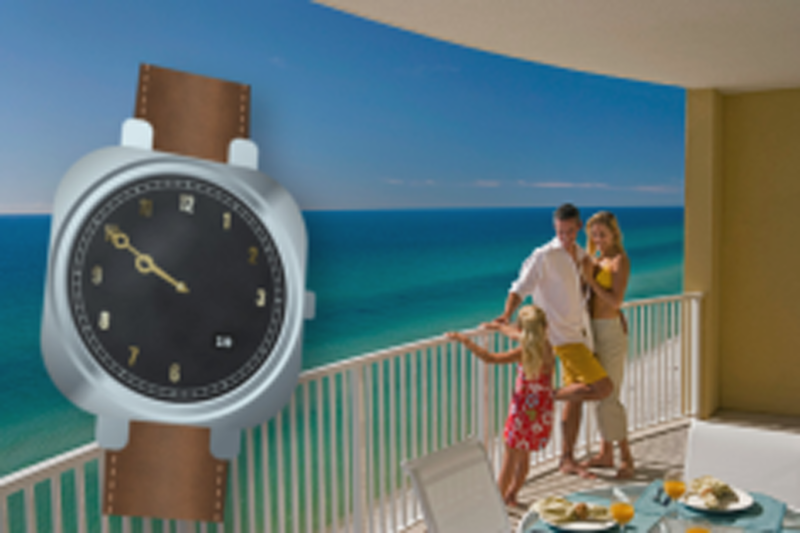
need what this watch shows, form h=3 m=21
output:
h=9 m=50
